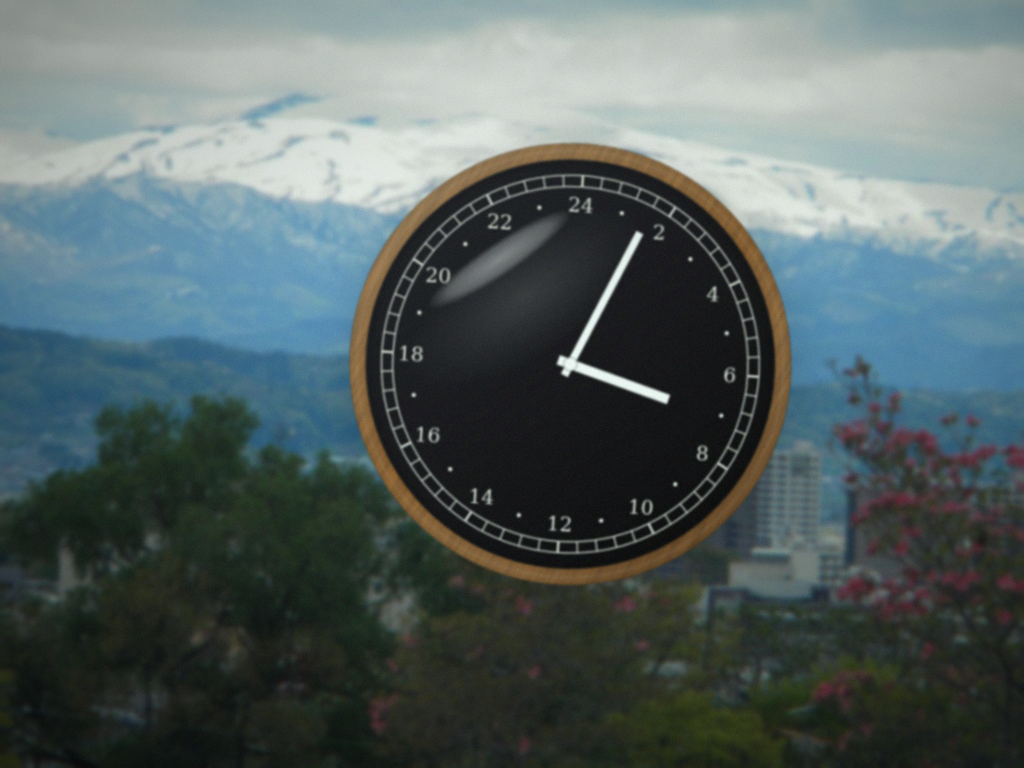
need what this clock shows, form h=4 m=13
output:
h=7 m=4
